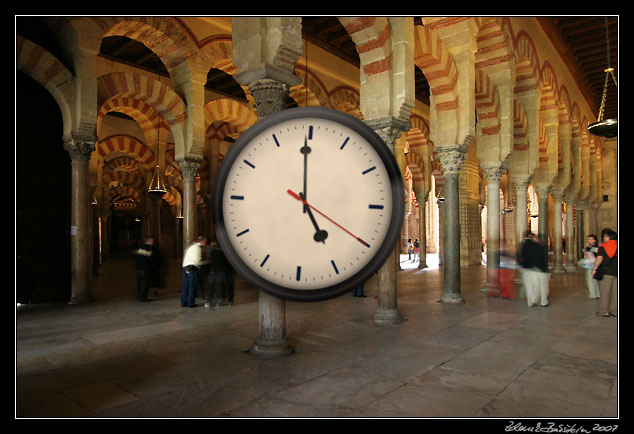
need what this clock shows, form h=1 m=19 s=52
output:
h=4 m=59 s=20
